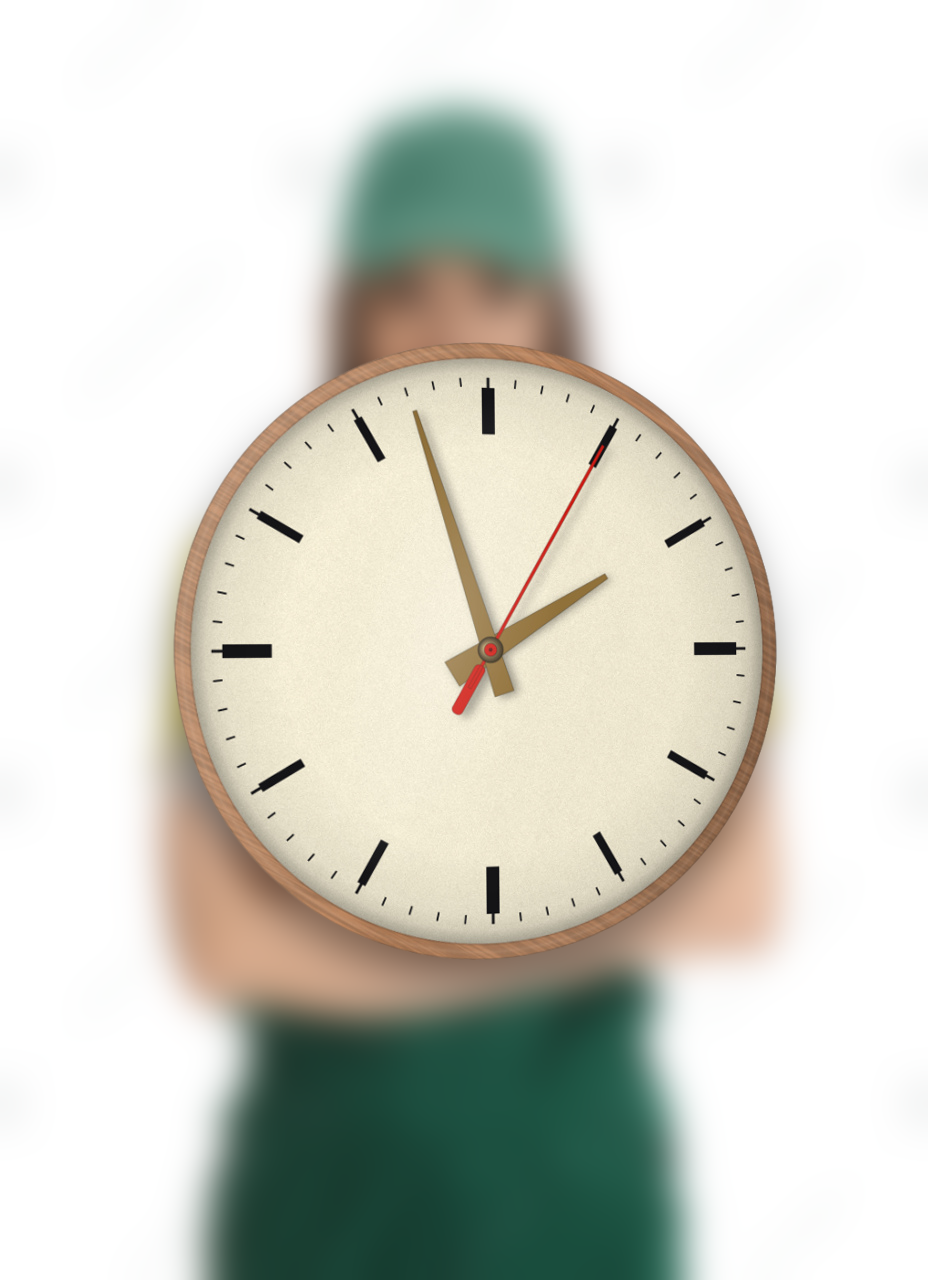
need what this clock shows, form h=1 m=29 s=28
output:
h=1 m=57 s=5
